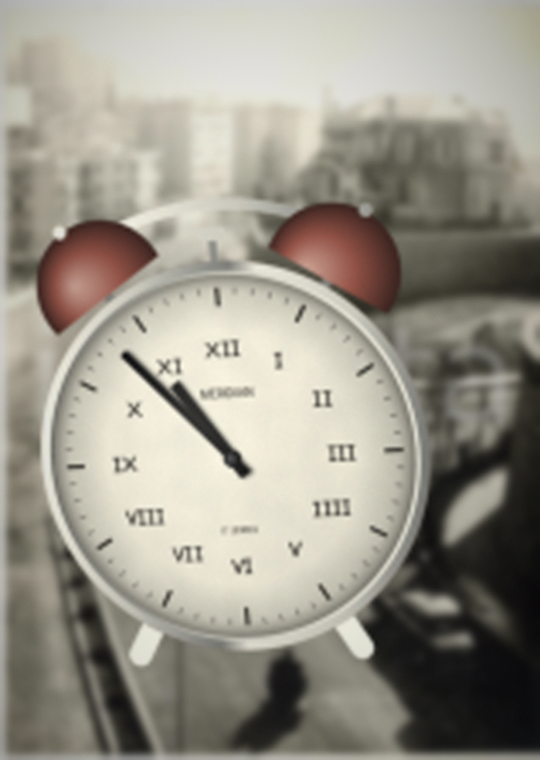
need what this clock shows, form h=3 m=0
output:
h=10 m=53
